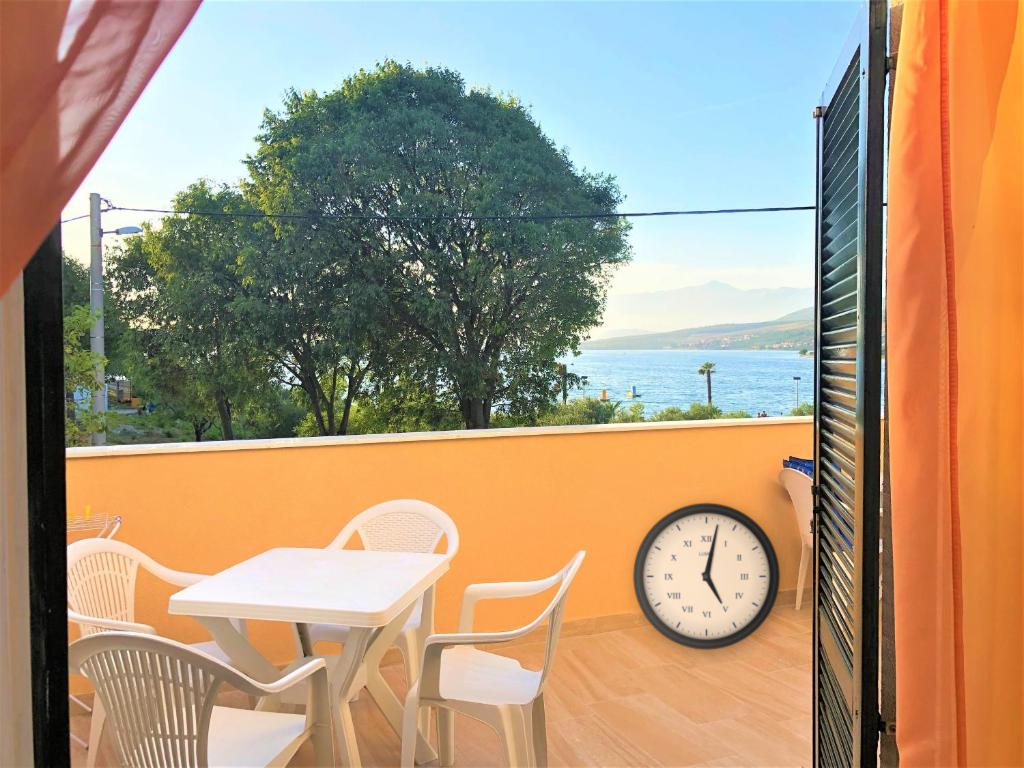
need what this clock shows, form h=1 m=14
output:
h=5 m=2
